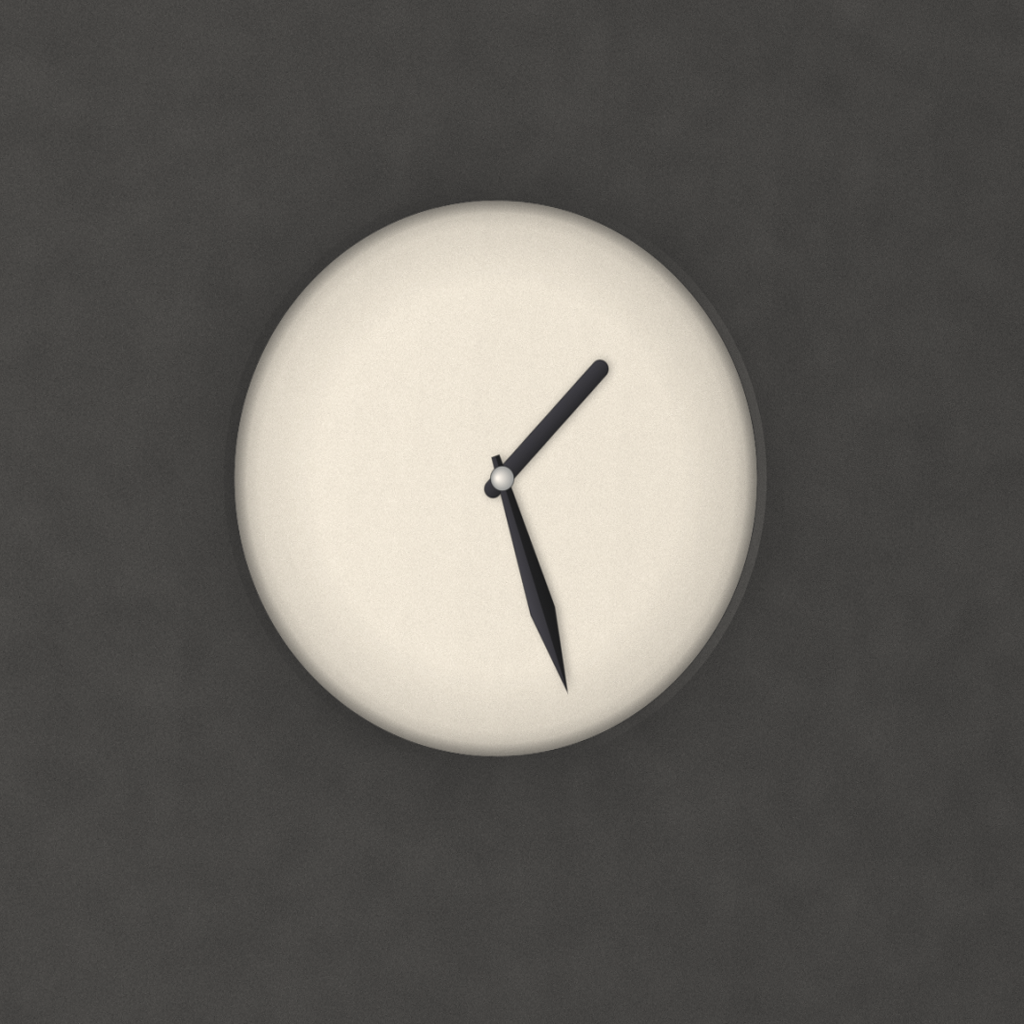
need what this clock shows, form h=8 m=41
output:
h=1 m=27
